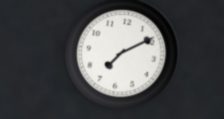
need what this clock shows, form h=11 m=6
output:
h=7 m=9
